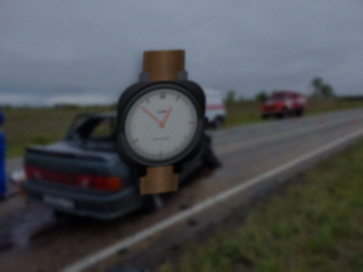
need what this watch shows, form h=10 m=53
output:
h=12 m=52
